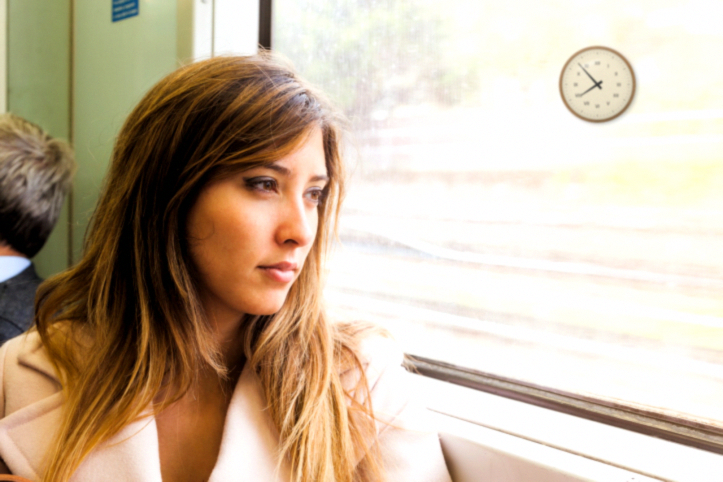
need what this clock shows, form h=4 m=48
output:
h=7 m=53
